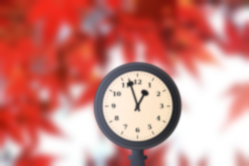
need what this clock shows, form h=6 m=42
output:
h=12 m=57
